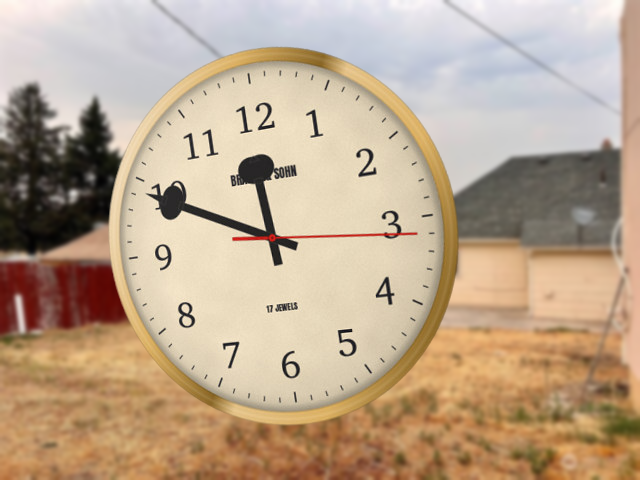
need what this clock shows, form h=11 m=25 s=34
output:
h=11 m=49 s=16
